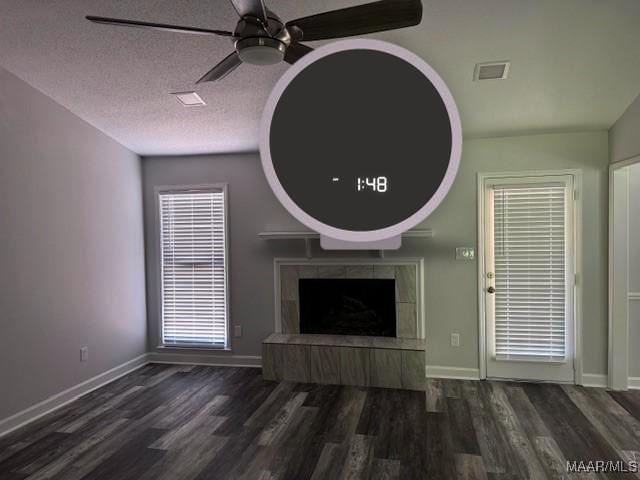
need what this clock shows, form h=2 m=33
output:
h=1 m=48
